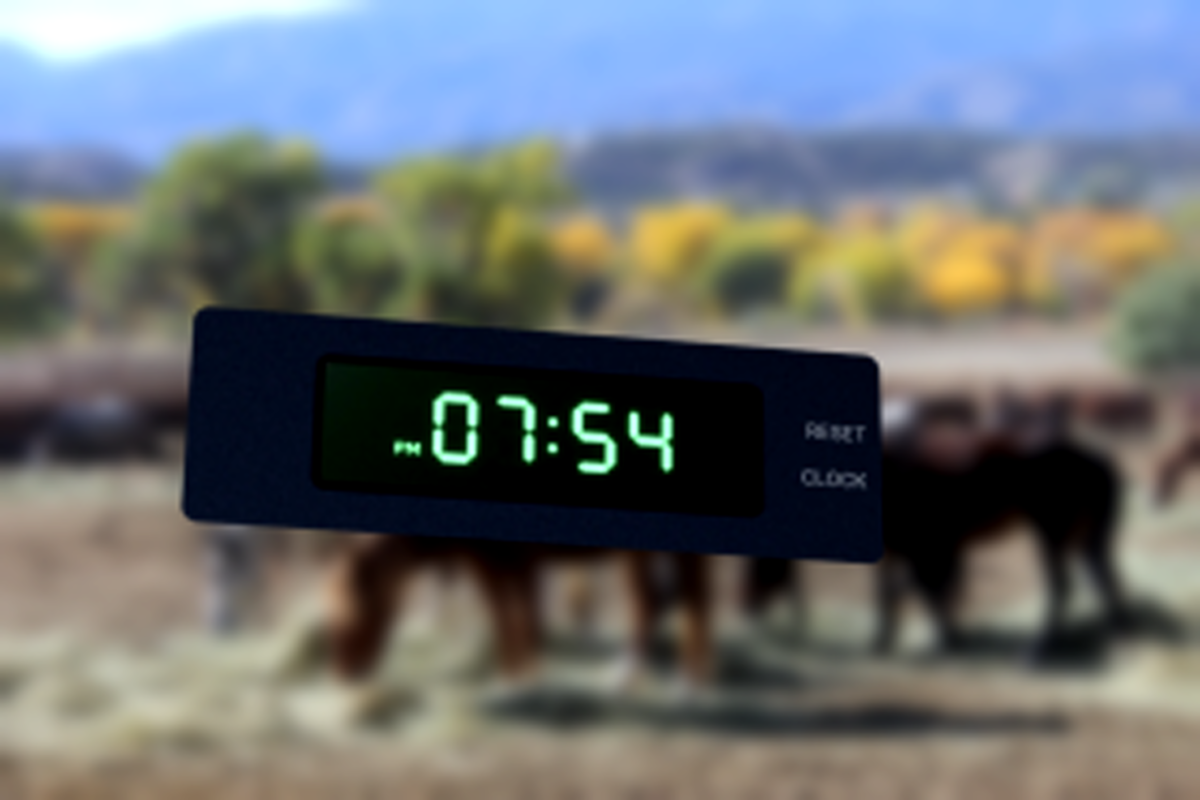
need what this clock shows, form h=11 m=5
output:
h=7 m=54
